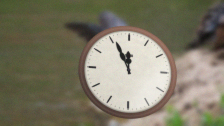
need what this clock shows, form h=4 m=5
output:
h=11 m=56
